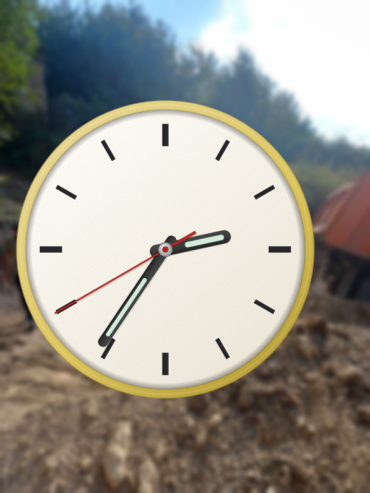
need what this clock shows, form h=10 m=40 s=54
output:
h=2 m=35 s=40
